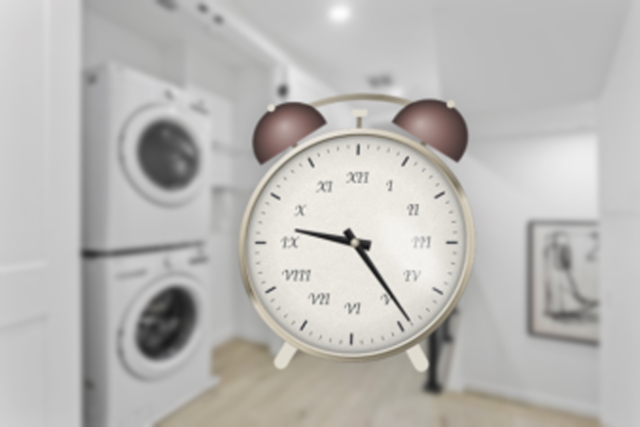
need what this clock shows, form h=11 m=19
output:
h=9 m=24
